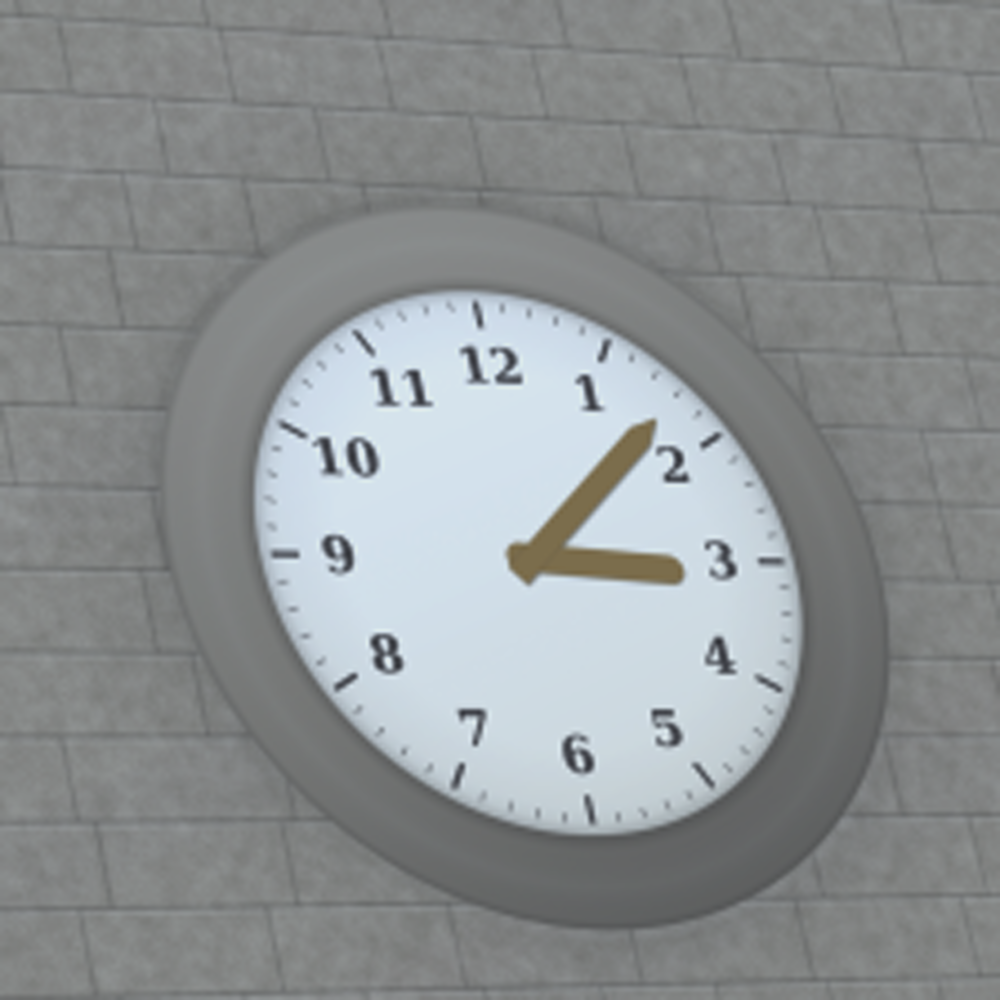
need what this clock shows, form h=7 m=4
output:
h=3 m=8
